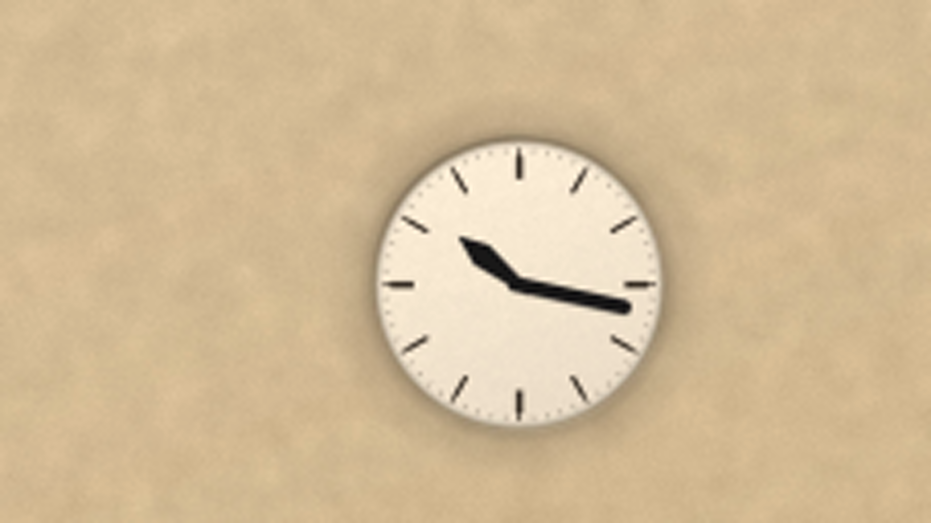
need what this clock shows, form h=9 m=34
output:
h=10 m=17
